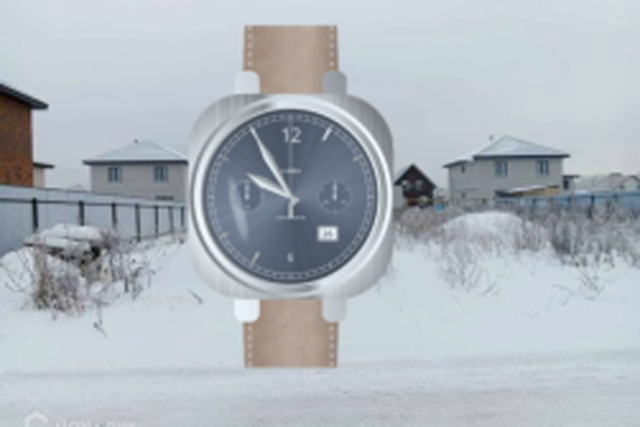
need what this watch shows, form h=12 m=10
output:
h=9 m=55
